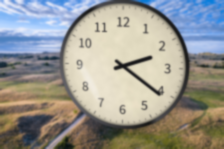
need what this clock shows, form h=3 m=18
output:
h=2 m=21
